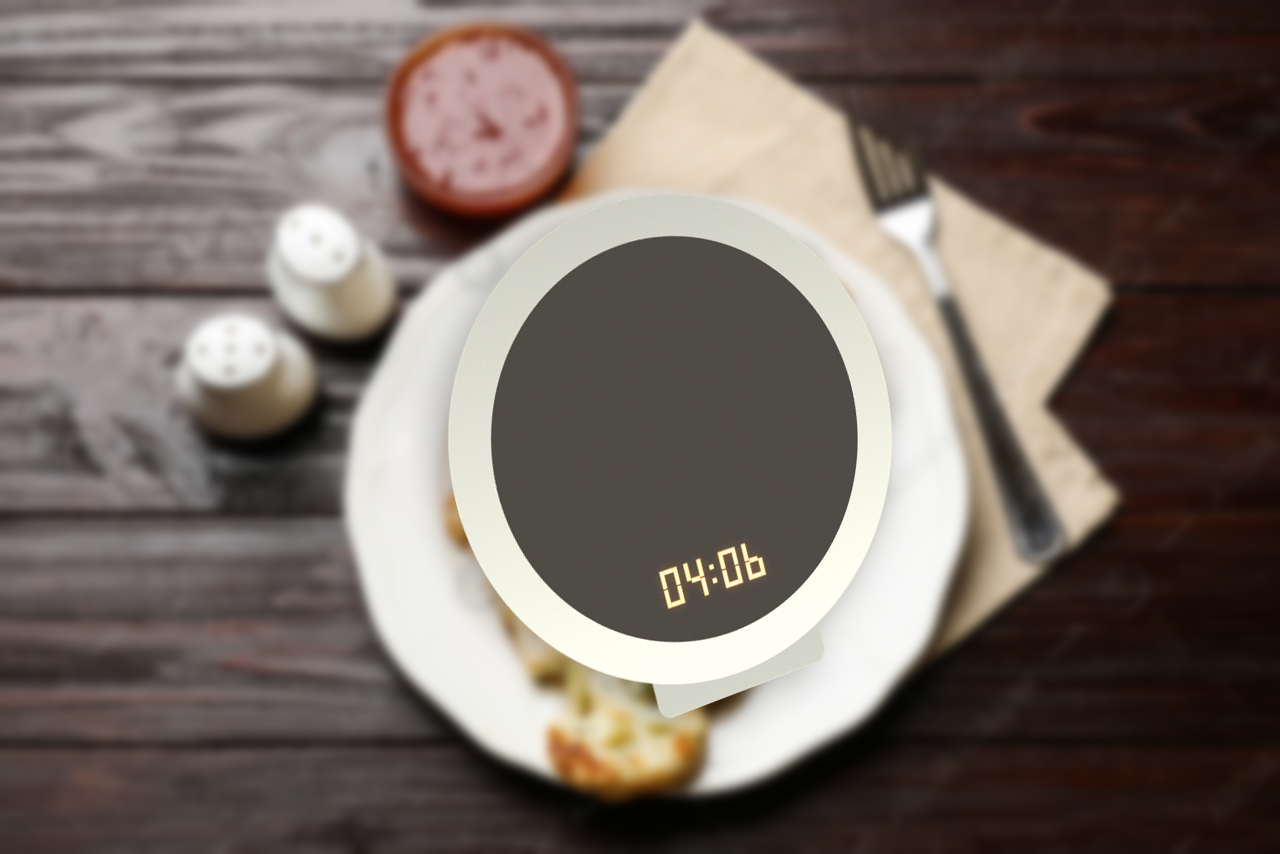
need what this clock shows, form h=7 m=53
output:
h=4 m=6
